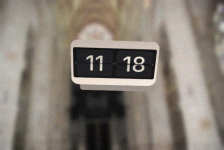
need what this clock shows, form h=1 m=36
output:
h=11 m=18
